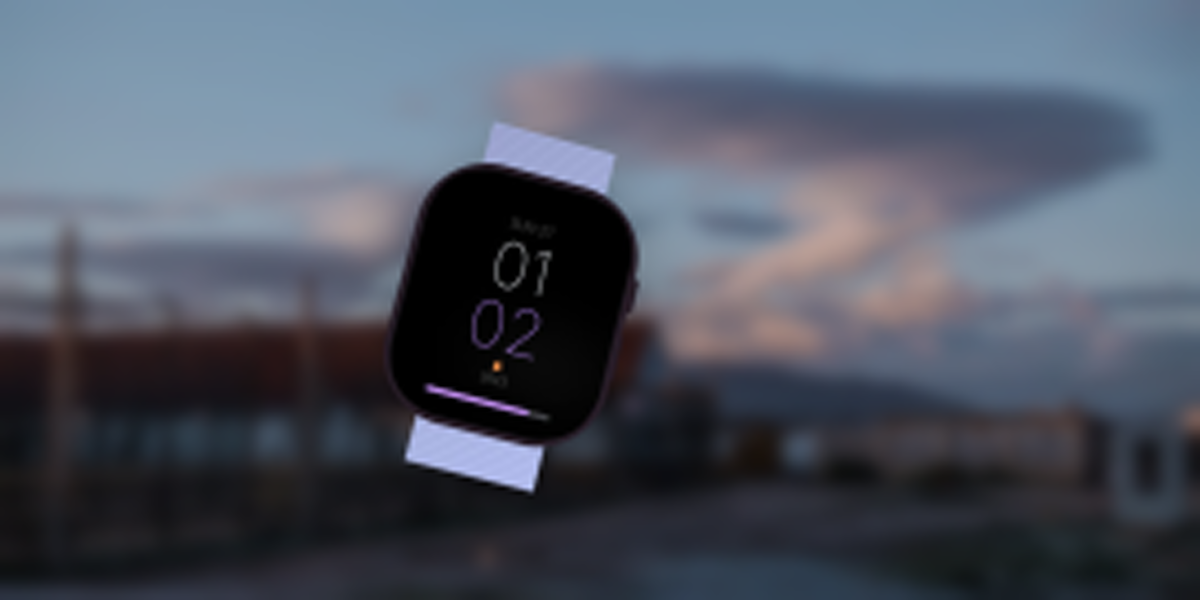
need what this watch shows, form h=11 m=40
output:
h=1 m=2
